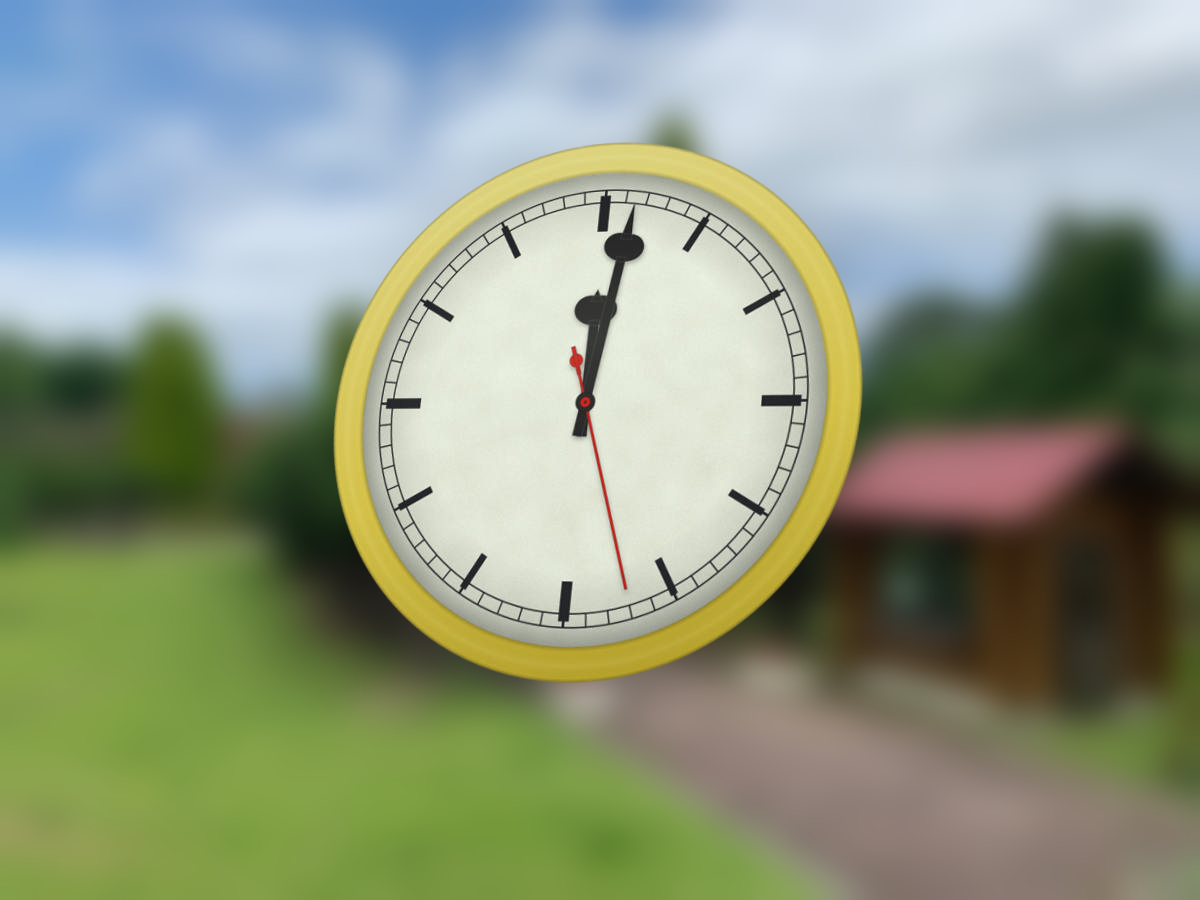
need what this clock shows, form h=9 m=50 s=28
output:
h=12 m=1 s=27
